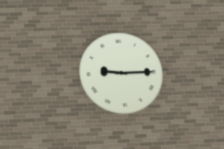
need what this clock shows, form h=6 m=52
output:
h=9 m=15
